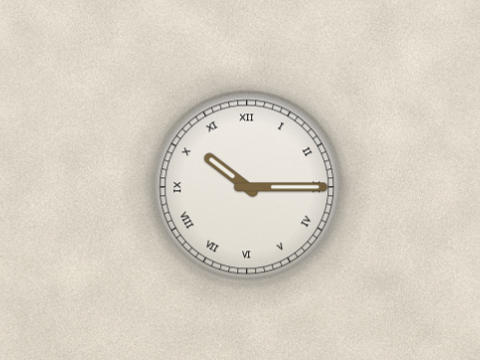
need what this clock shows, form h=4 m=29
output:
h=10 m=15
